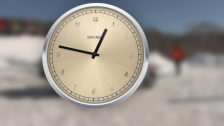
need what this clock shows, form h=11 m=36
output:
h=12 m=47
